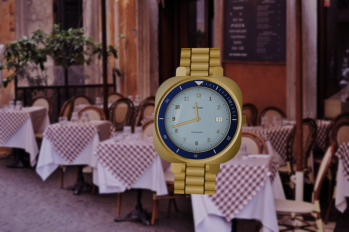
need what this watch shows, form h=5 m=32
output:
h=11 m=42
